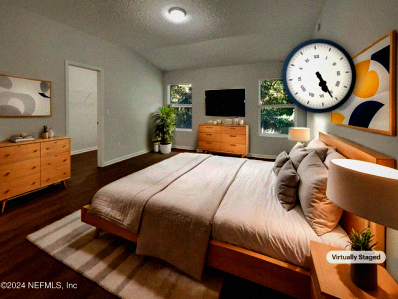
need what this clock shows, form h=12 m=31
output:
h=5 m=26
